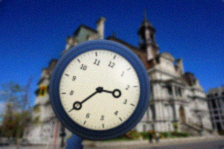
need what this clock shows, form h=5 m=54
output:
h=2 m=35
